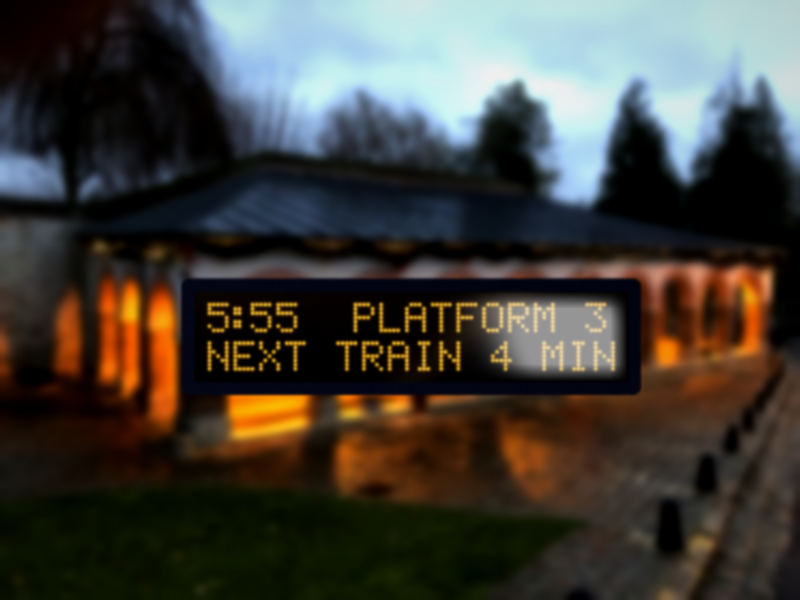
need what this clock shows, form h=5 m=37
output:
h=5 m=55
